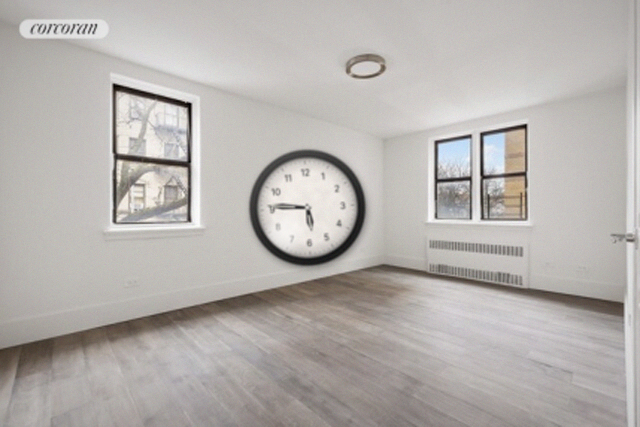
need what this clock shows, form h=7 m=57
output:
h=5 m=46
